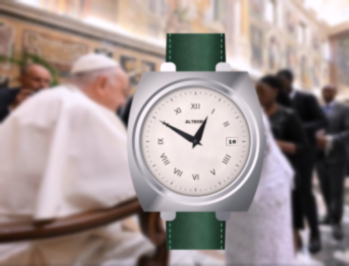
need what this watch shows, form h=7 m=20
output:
h=12 m=50
